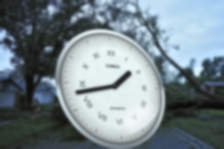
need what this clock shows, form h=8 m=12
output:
h=1 m=43
